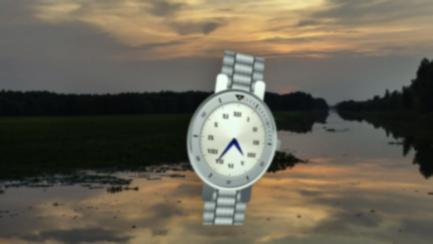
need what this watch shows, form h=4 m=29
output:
h=4 m=36
